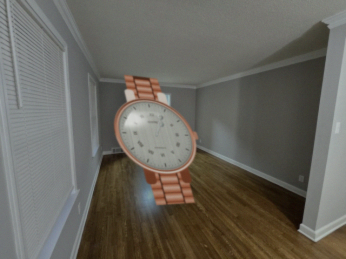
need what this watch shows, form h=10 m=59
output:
h=1 m=4
